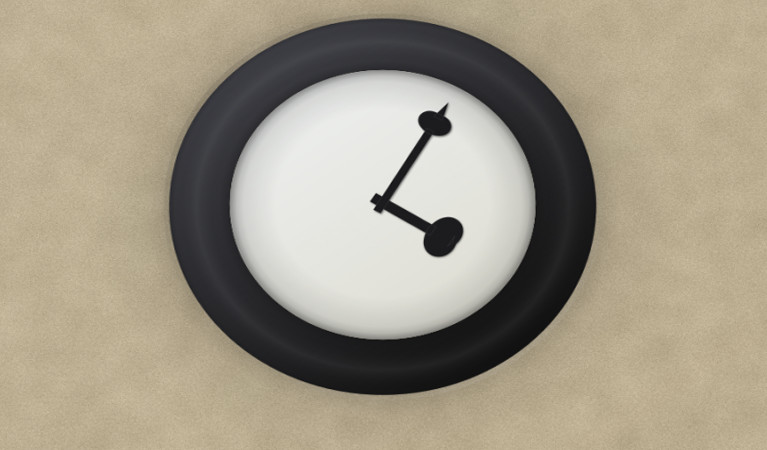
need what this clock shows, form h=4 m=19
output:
h=4 m=5
